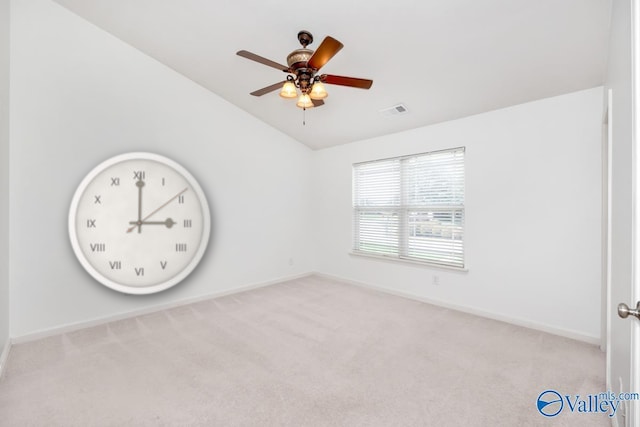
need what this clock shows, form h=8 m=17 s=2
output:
h=3 m=0 s=9
